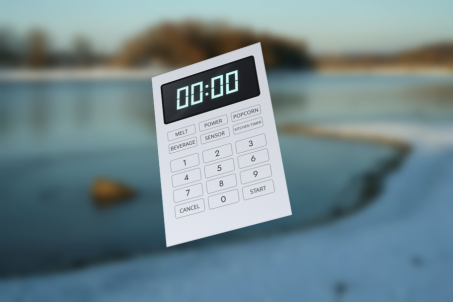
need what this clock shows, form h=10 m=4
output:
h=0 m=0
